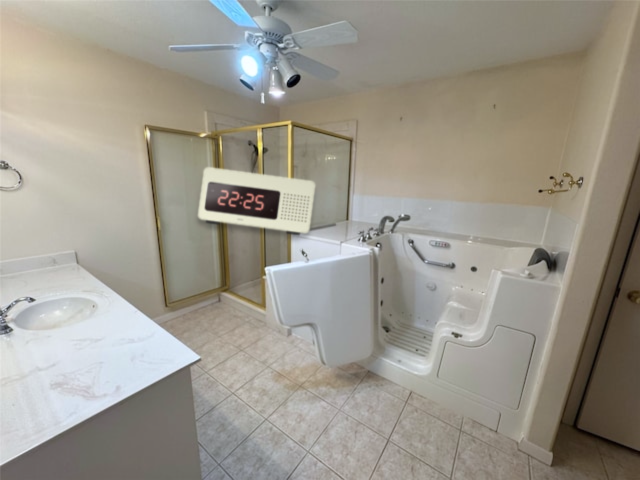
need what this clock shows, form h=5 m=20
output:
h=22 m=25
